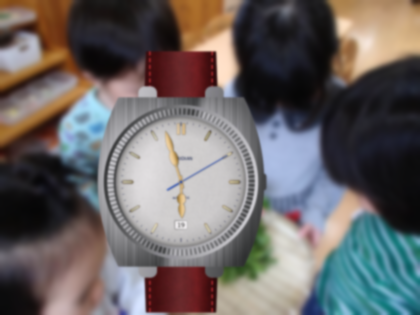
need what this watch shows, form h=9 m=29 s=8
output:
h=5 m=57 s=10
